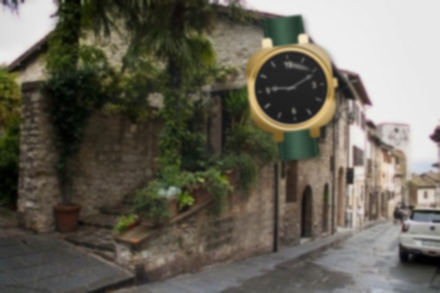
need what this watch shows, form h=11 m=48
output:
h=9 m=11
